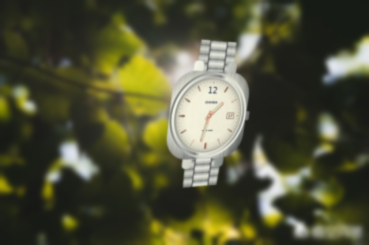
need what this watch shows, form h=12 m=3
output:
h=1 m=32
